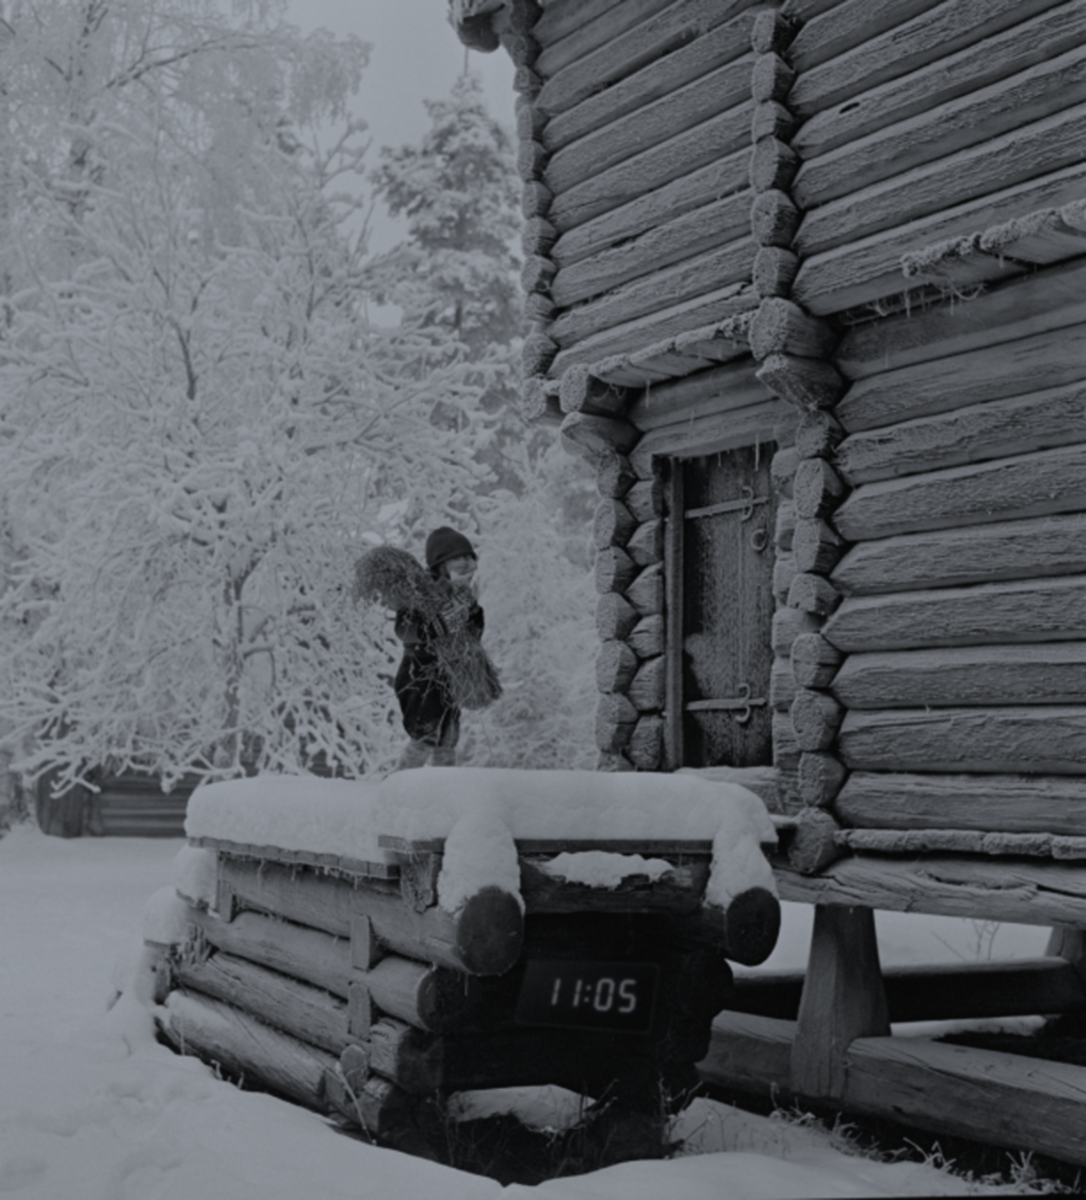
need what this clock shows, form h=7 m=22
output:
h=11 m=5
